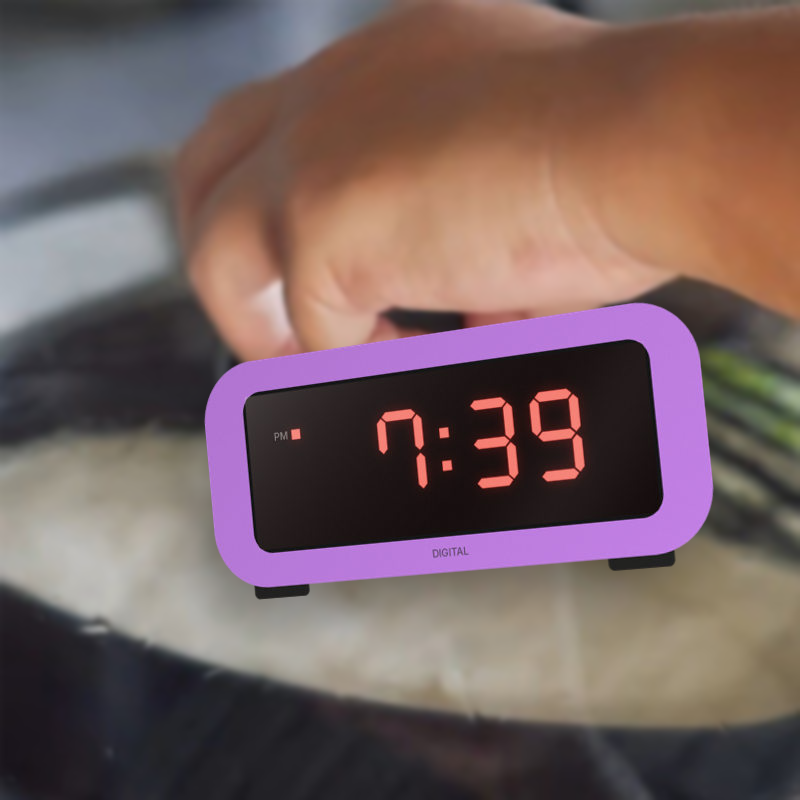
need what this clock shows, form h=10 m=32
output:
h=7 m=39
